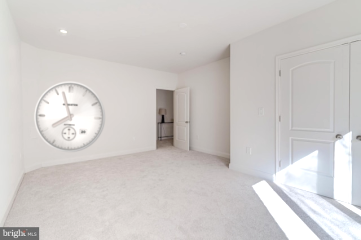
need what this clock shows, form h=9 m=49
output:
h=7 m=57
